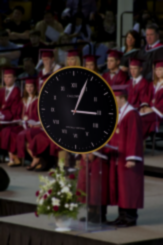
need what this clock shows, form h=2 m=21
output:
h=3 m=4
